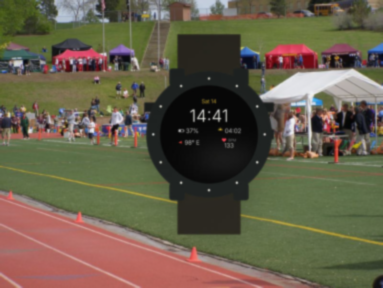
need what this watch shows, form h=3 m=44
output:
h=14 m=41
